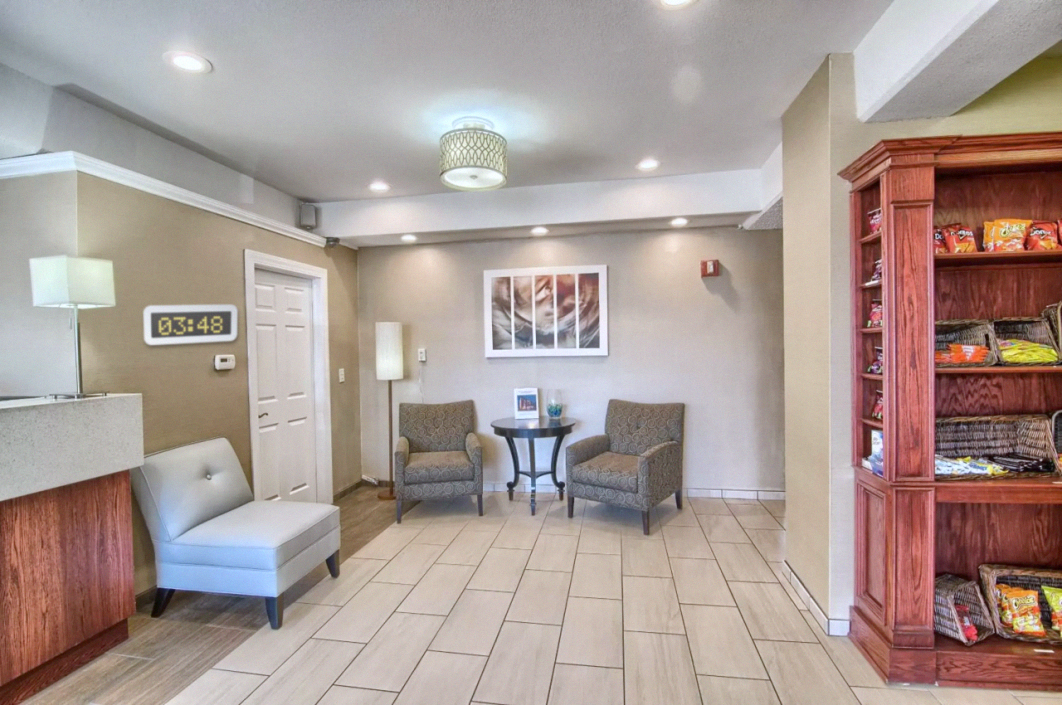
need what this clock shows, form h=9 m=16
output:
h=3 m=48
